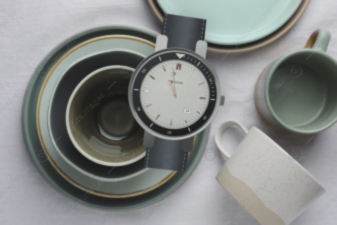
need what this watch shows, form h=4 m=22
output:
h=10 m=58
